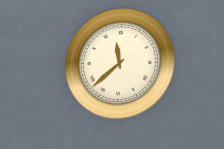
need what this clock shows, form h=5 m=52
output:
h=11 m=38
